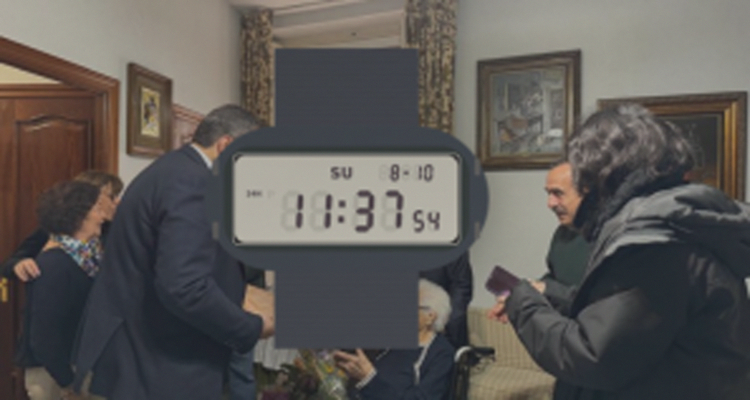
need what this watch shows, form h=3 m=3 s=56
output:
h=11 m=37 s=54
